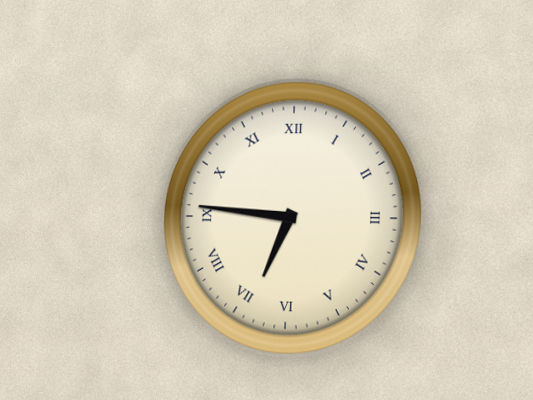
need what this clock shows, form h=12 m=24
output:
h=6 m=46
